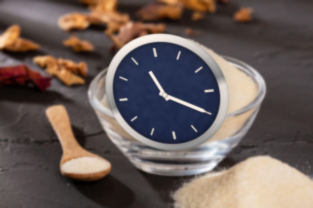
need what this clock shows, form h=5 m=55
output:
h=11 m=20
